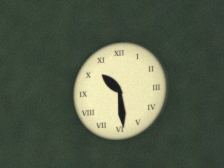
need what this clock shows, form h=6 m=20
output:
h=10 m=29
